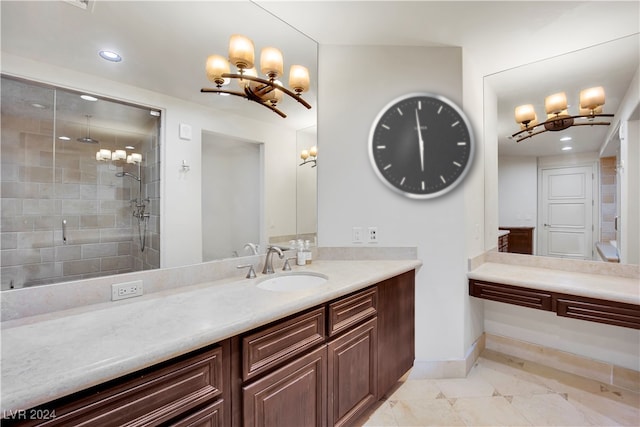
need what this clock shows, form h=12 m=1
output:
h=5 m=59
